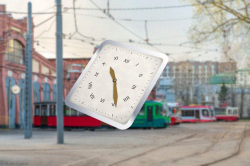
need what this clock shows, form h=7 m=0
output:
h=10 m=24
